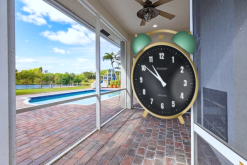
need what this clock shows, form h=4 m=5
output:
h=10 m=51
